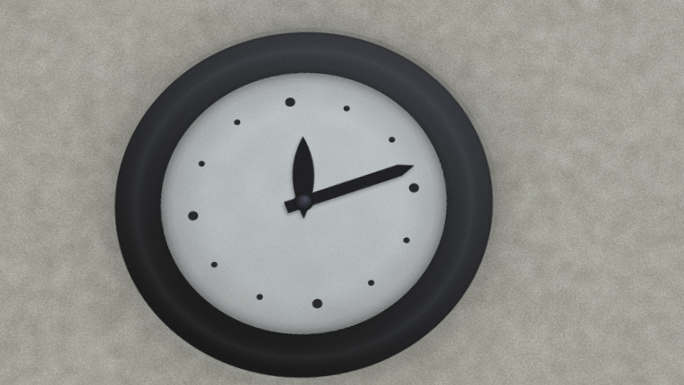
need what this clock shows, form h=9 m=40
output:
h=12 m=13
